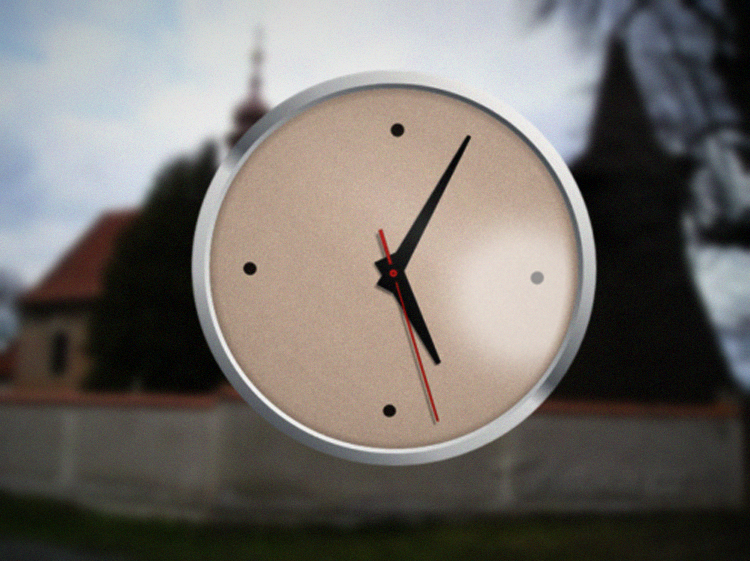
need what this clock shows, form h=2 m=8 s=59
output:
h=5 m=4 s=27
